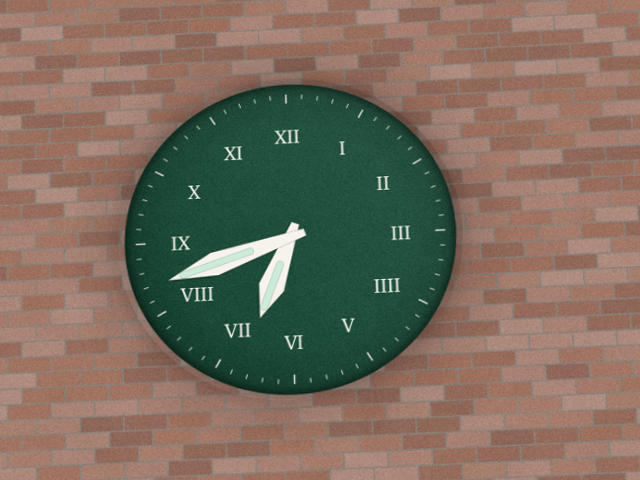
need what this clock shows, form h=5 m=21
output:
h=6 m=42
